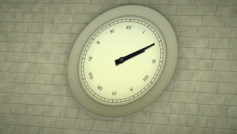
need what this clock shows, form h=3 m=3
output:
h=2 m=10
